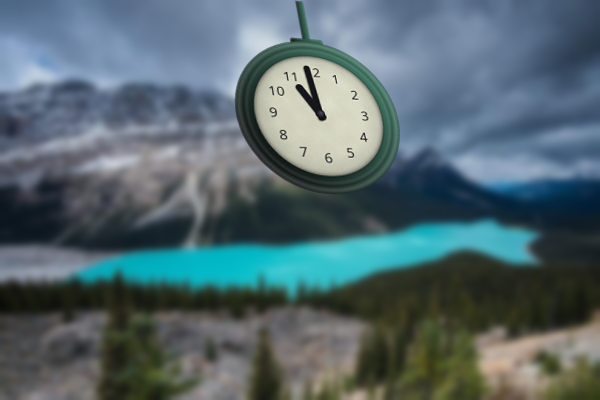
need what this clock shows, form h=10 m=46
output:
h=10 m=59
